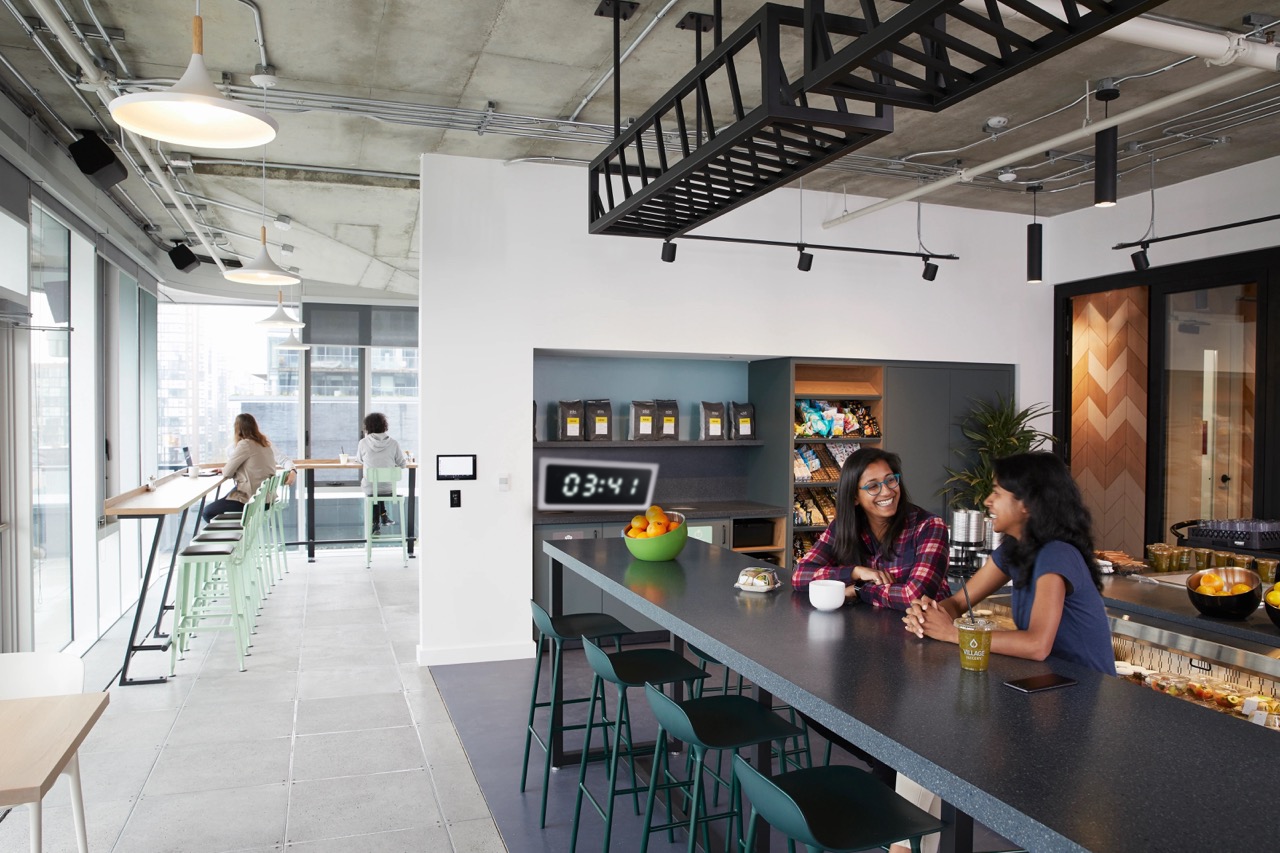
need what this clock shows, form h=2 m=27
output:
h=3 m=41
